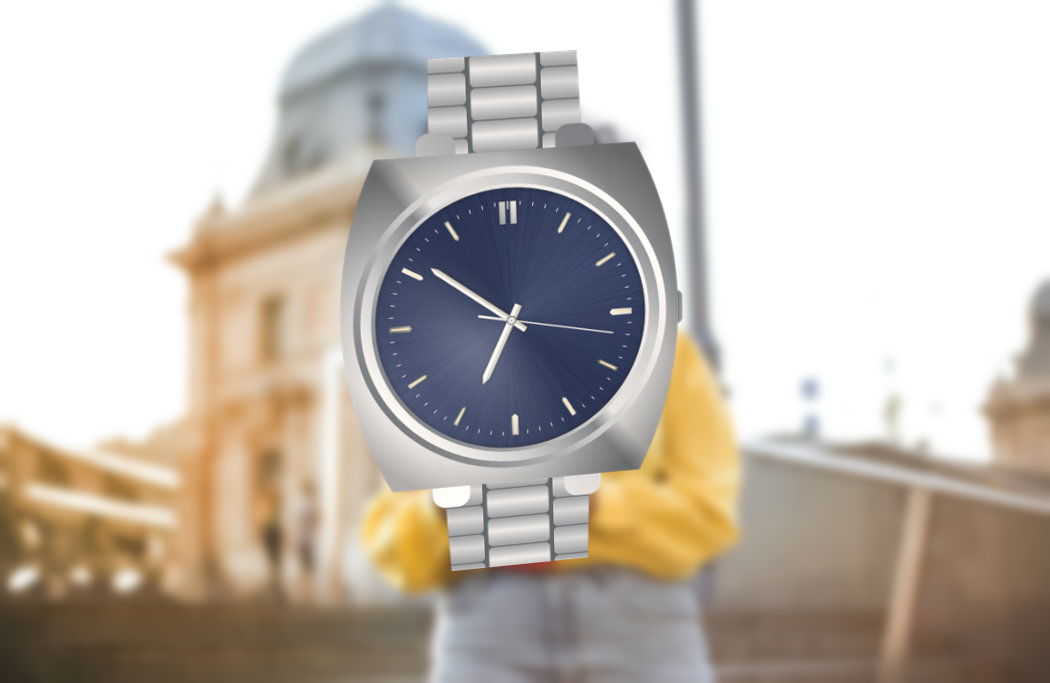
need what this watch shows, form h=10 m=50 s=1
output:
h=6 m=51 s=17
